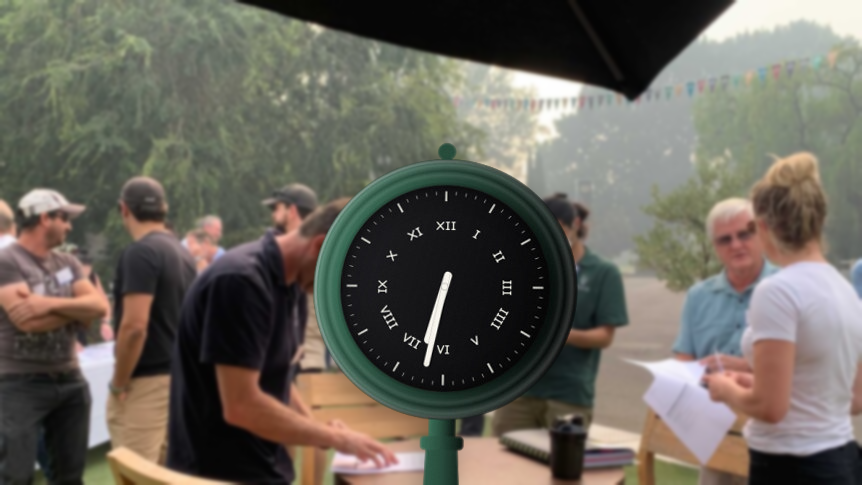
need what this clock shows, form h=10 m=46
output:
h=6 m=32
